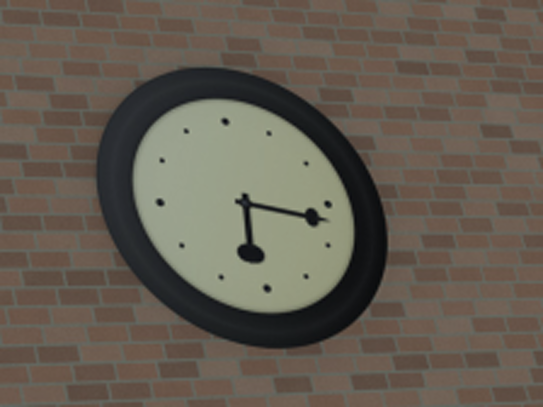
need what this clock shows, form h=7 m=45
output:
h=6 m=17
